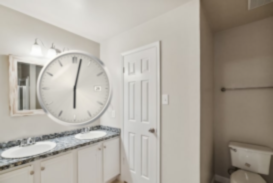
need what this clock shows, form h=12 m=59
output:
h=6 m=2
